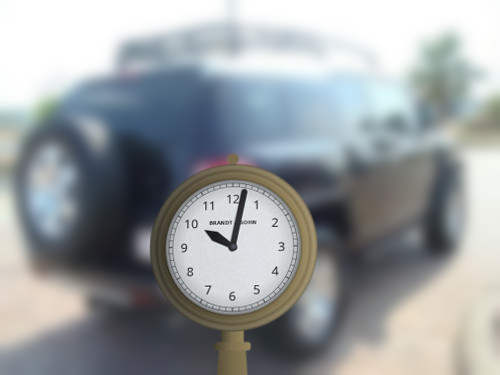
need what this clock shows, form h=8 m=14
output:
h=10 m=2
